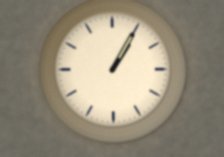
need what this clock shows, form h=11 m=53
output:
h=1 m=5
